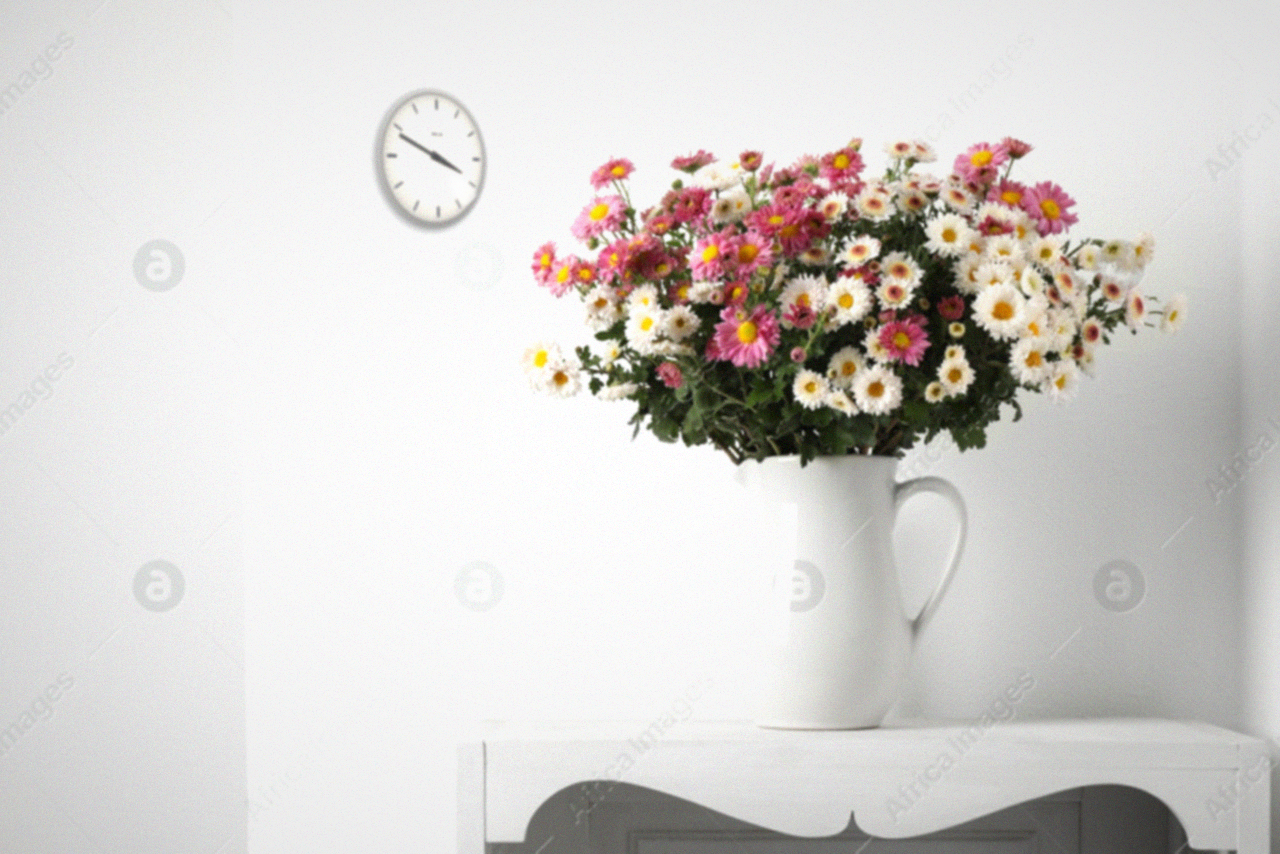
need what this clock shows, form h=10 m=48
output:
h=3 m=49
